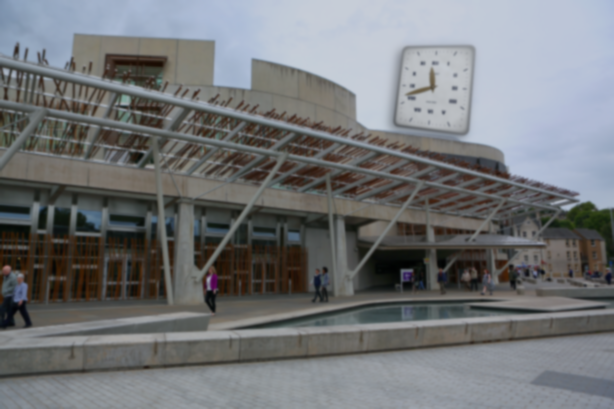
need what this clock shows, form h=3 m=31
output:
h=11 m=42
